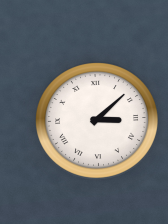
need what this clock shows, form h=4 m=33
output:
h=3 m=8
